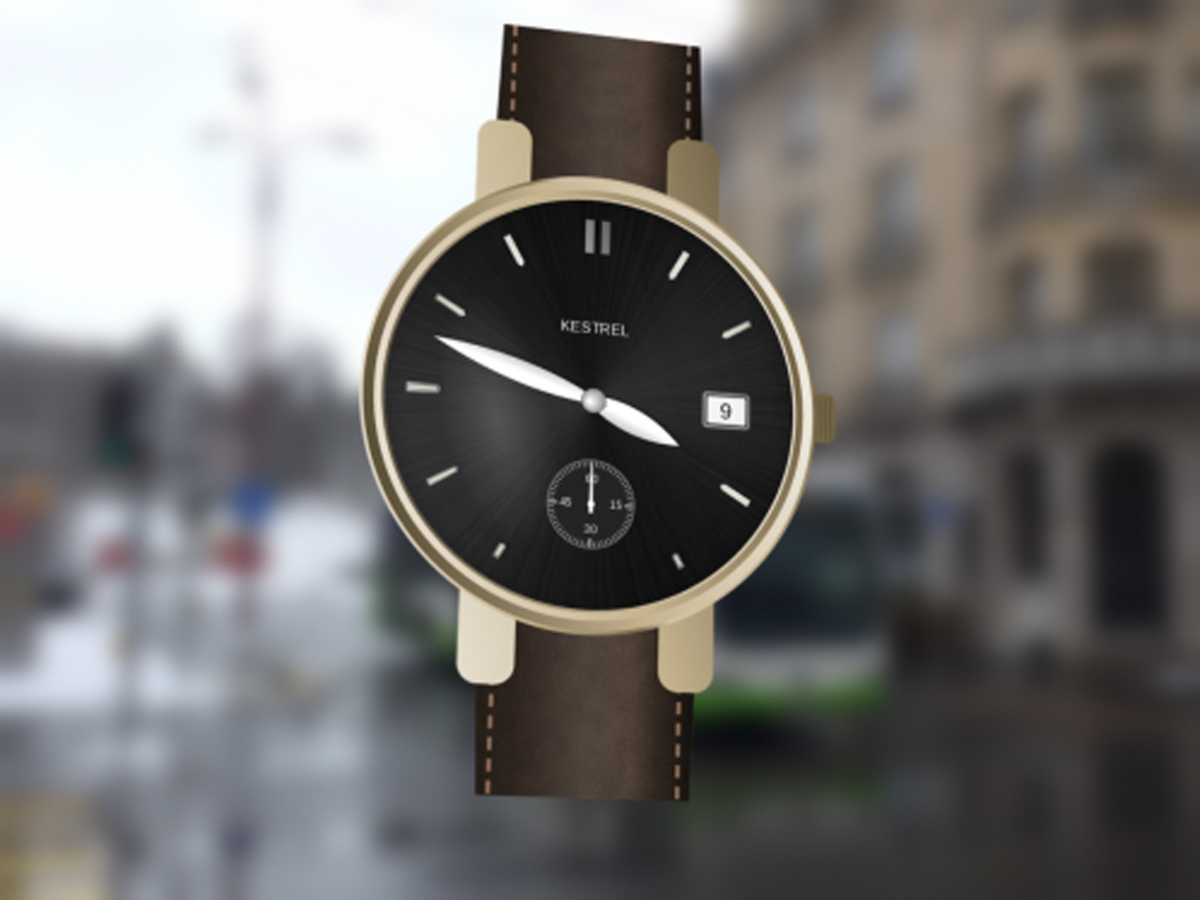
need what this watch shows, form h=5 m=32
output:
h=3 m=48
